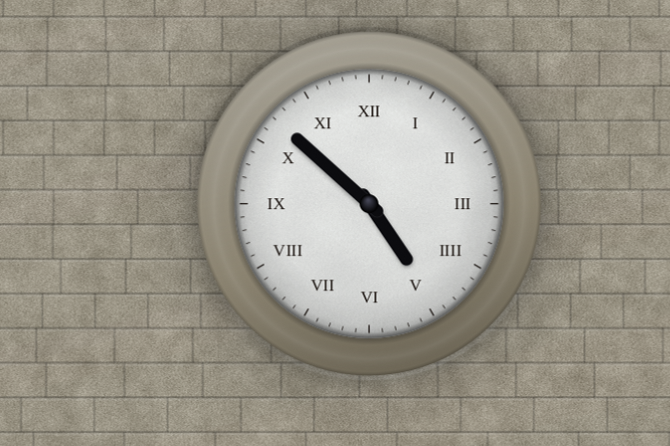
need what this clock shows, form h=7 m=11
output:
h=4 m=52
